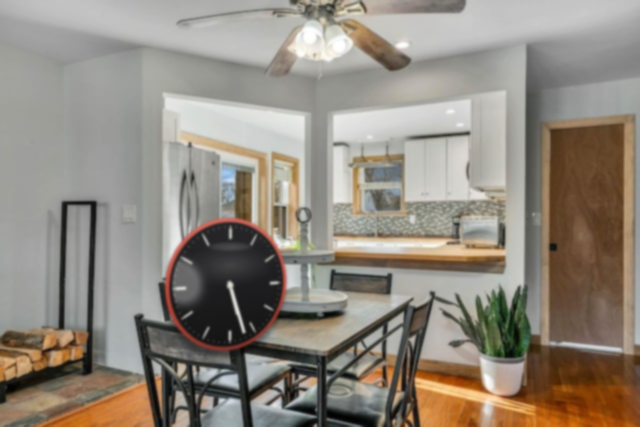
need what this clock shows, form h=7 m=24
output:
h=5 m=27
